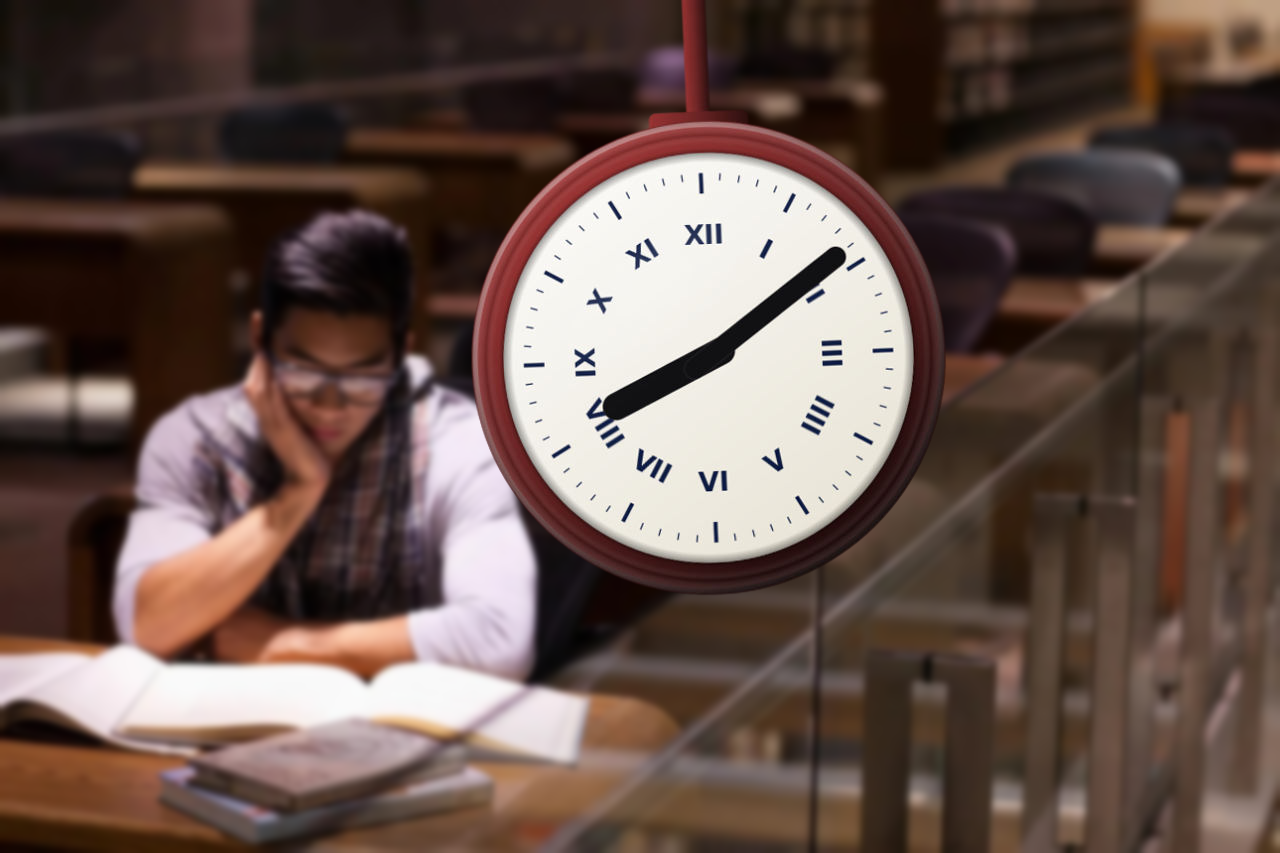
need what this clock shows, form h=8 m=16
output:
h=8 m=9
